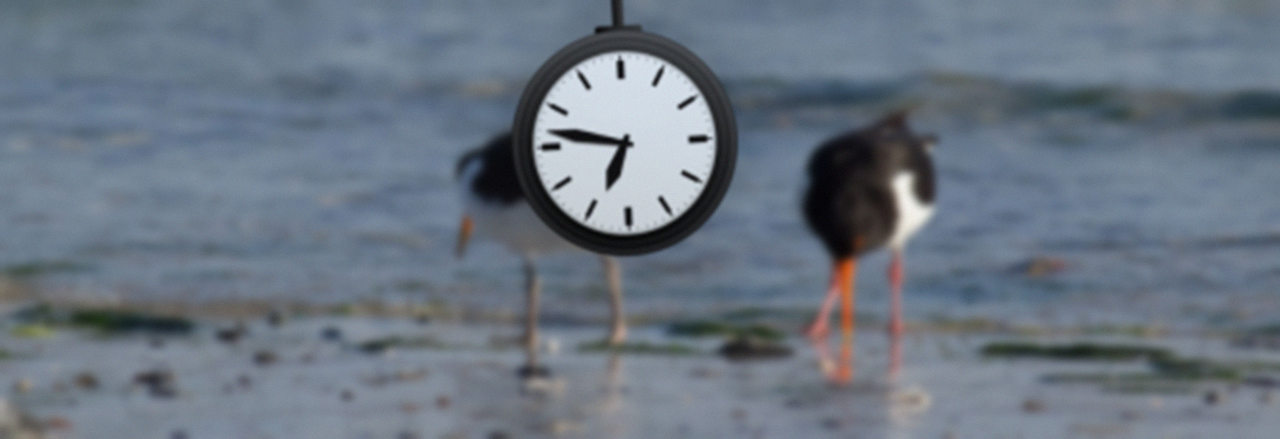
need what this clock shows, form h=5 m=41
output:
h=6 m=47
